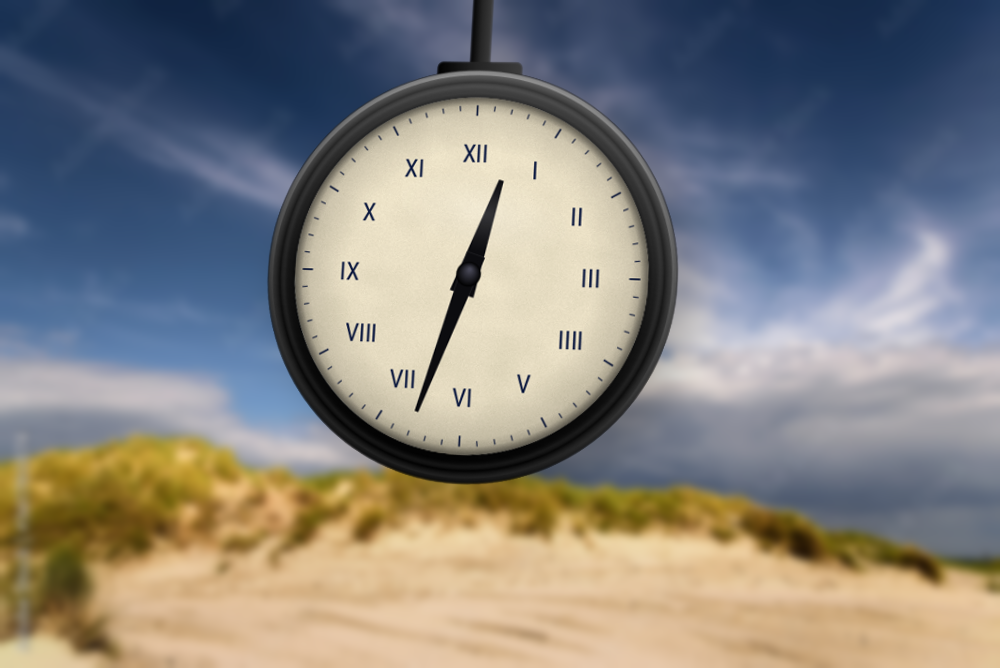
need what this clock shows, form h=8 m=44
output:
h=12 m=33
